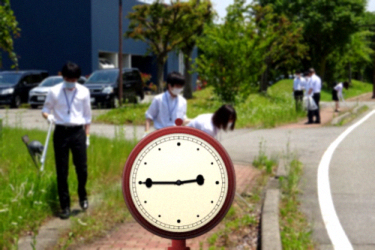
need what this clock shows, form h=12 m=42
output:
h=2 m=45
